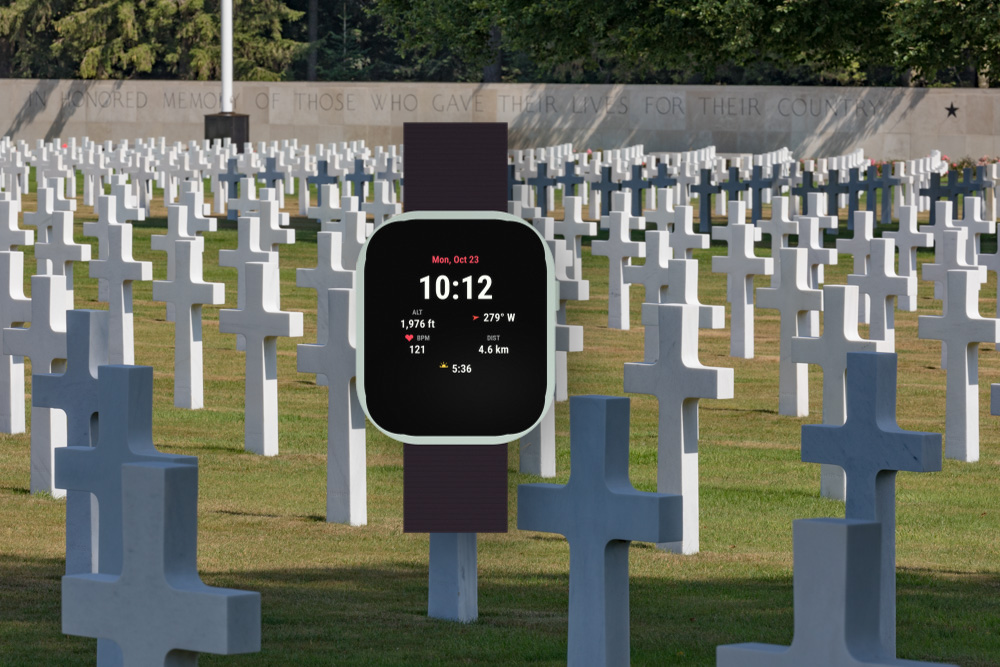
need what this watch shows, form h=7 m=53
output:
h=10 m=12
